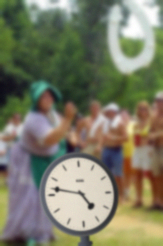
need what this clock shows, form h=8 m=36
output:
h=4 m=47
